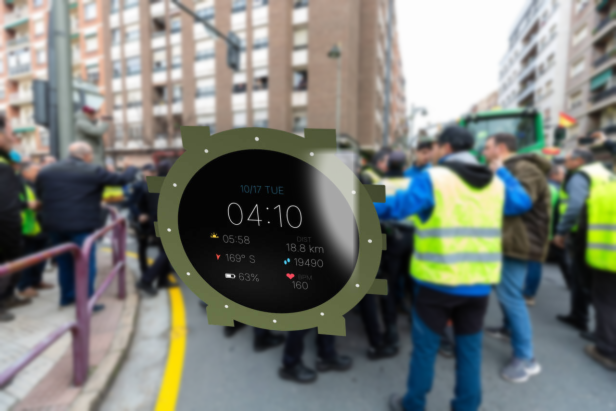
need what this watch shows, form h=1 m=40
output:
h=4 m=10
